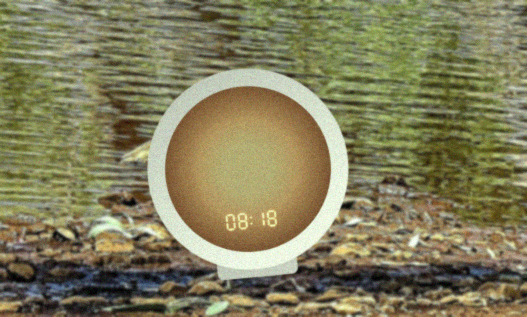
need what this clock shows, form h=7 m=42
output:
h=8 m=18
